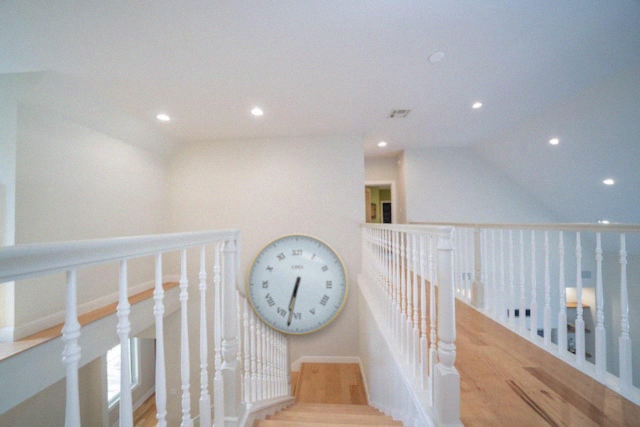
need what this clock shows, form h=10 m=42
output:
h=6 m=32
